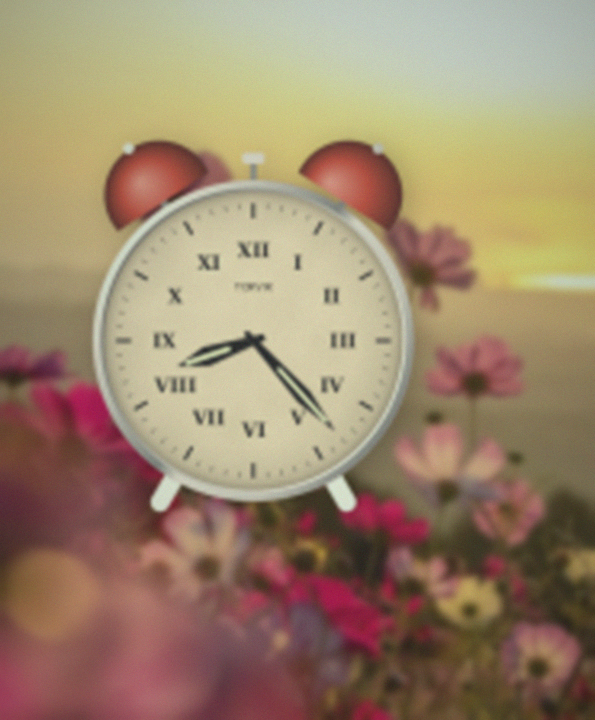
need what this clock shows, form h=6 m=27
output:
h=8 m=23
